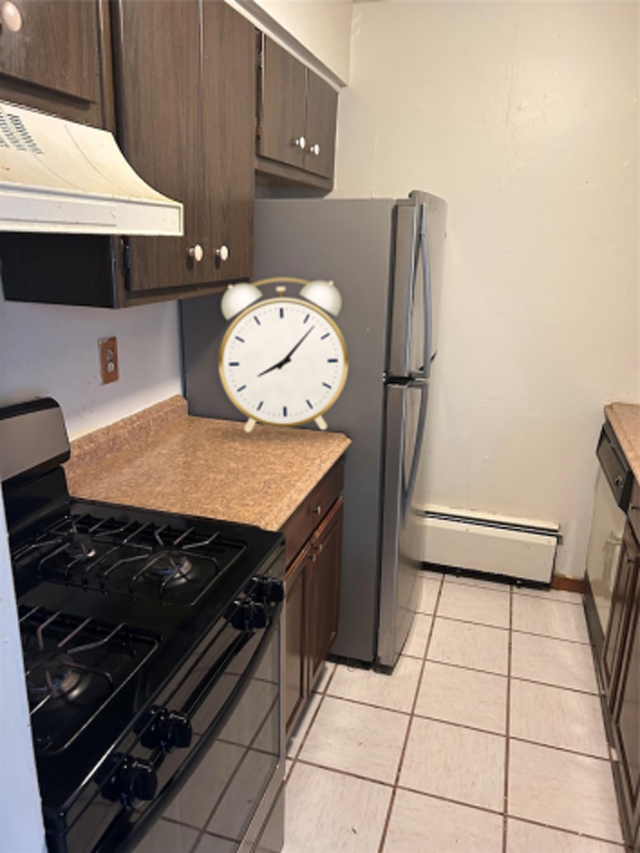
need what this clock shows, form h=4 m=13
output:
h=8 m=7
